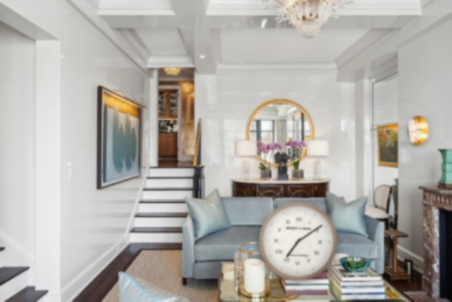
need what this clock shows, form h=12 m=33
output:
h=7 m=9
